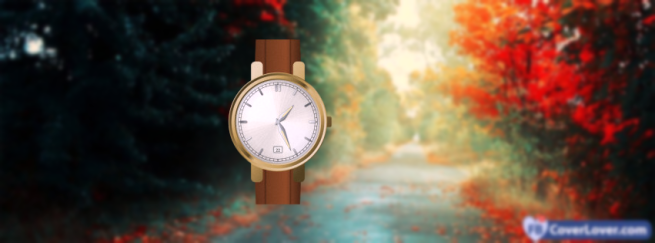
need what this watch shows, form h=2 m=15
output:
h=1 m=26
